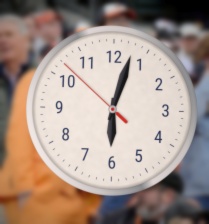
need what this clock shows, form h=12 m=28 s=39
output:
h=6 m=2 s=52
